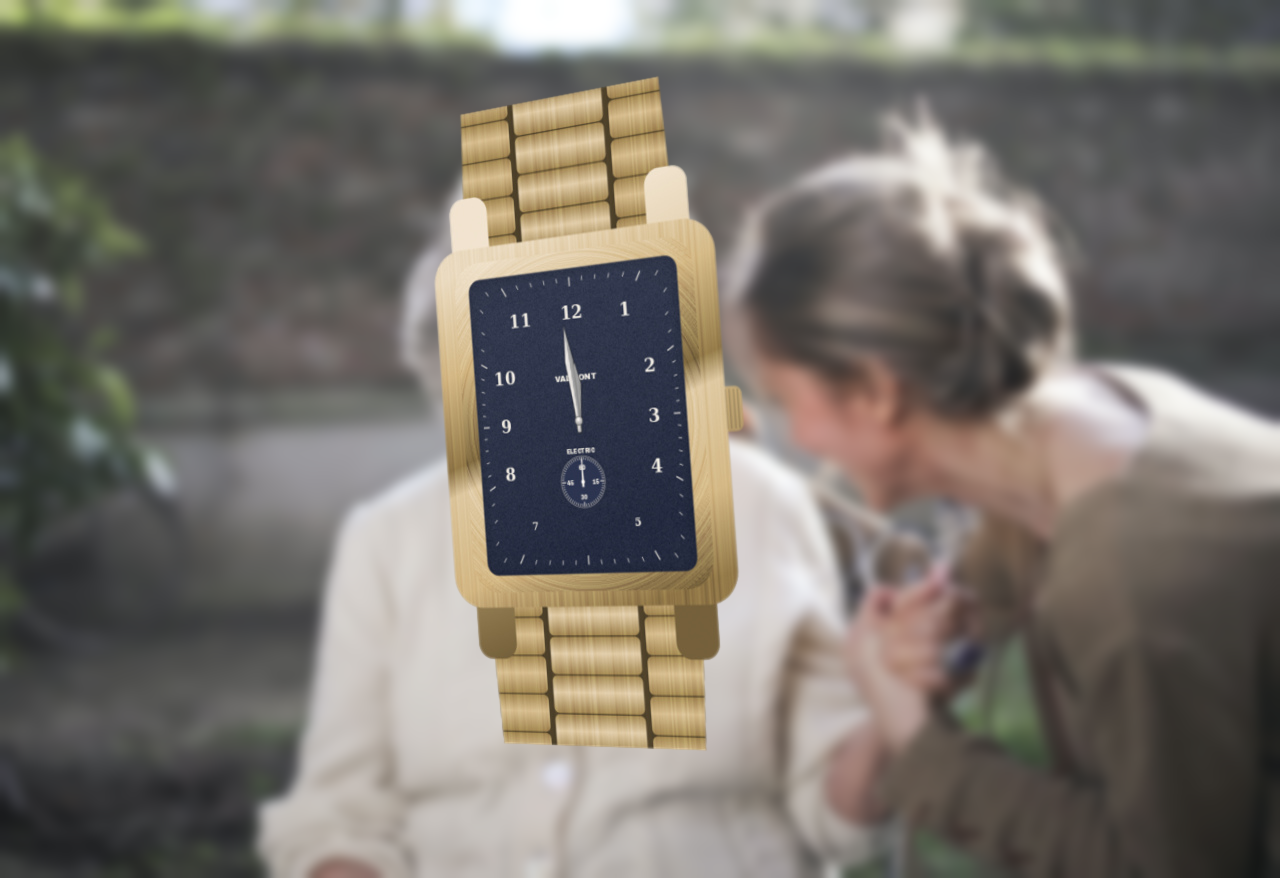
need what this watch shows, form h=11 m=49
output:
h=11 m=59
